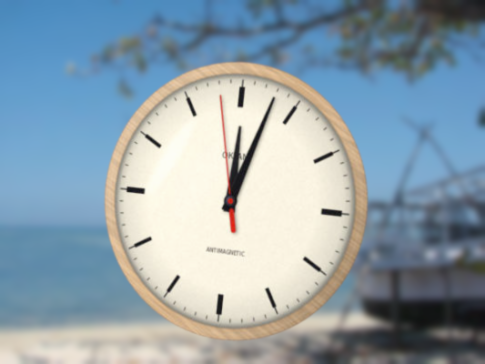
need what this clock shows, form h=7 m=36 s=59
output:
h=12 m=2 s=58
